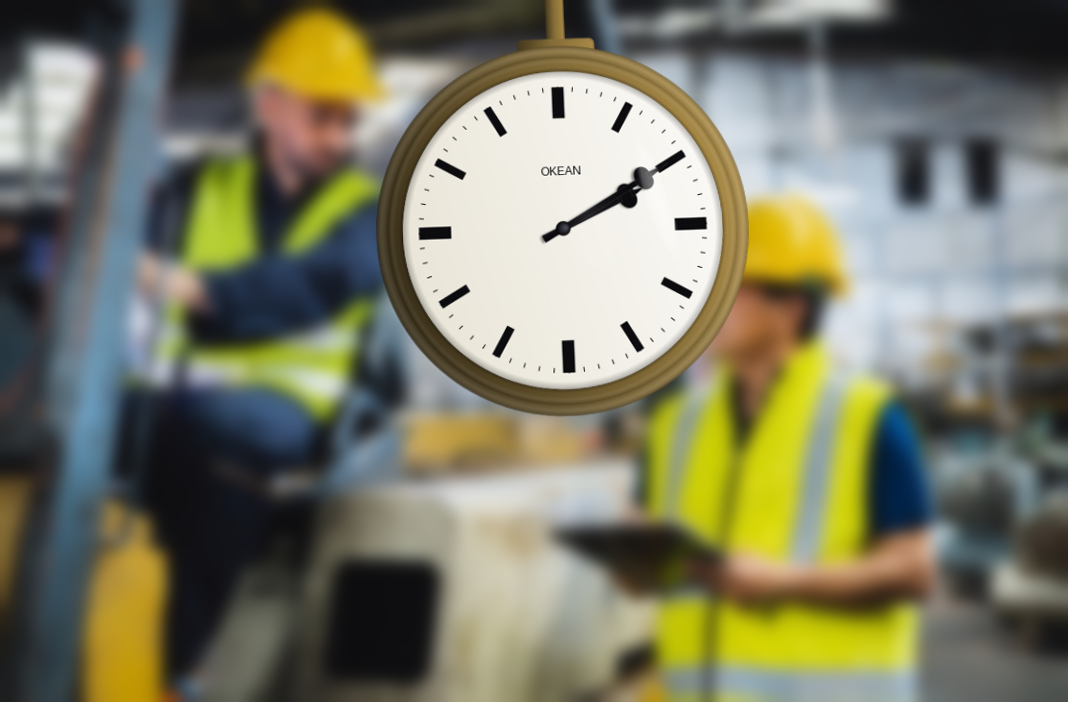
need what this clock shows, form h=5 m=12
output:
h=2 m=10
